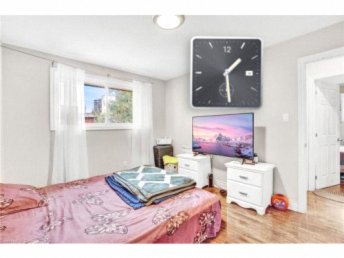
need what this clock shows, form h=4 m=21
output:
h=1 m=29
